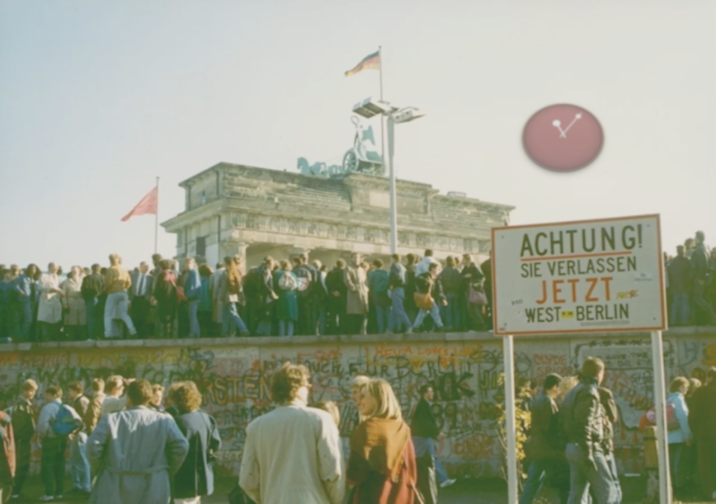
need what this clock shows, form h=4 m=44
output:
h=11 m=6
